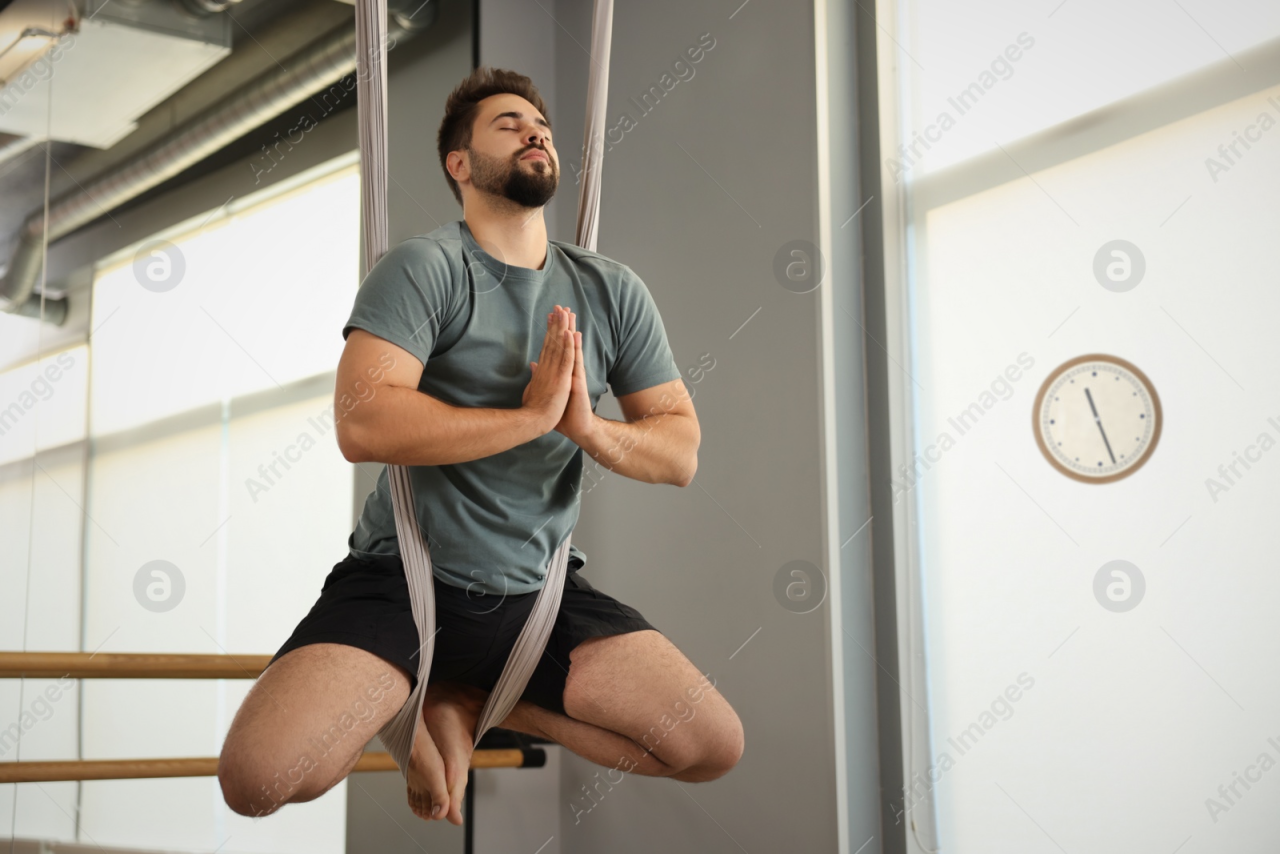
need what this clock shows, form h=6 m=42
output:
h=11 m=27
